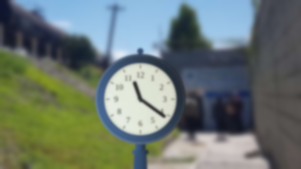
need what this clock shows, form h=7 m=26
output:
h=11 m=21
